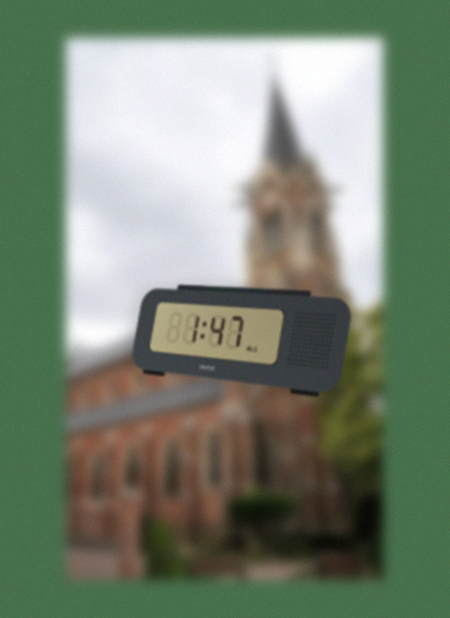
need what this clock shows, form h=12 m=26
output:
h=1 m=47
